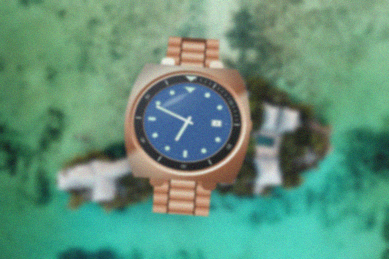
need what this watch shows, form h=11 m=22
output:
h=6 m=49
